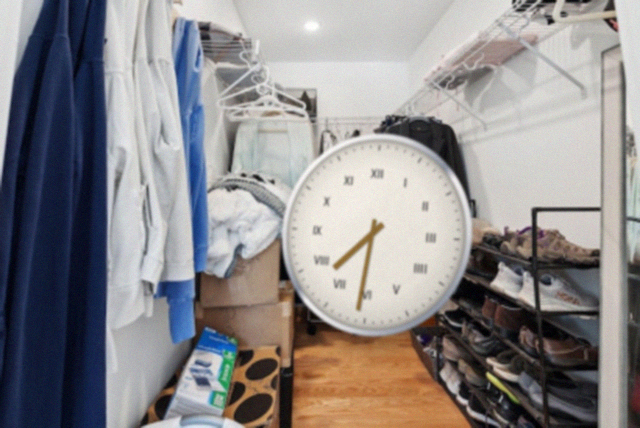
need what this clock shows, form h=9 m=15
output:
h=7 m=31
